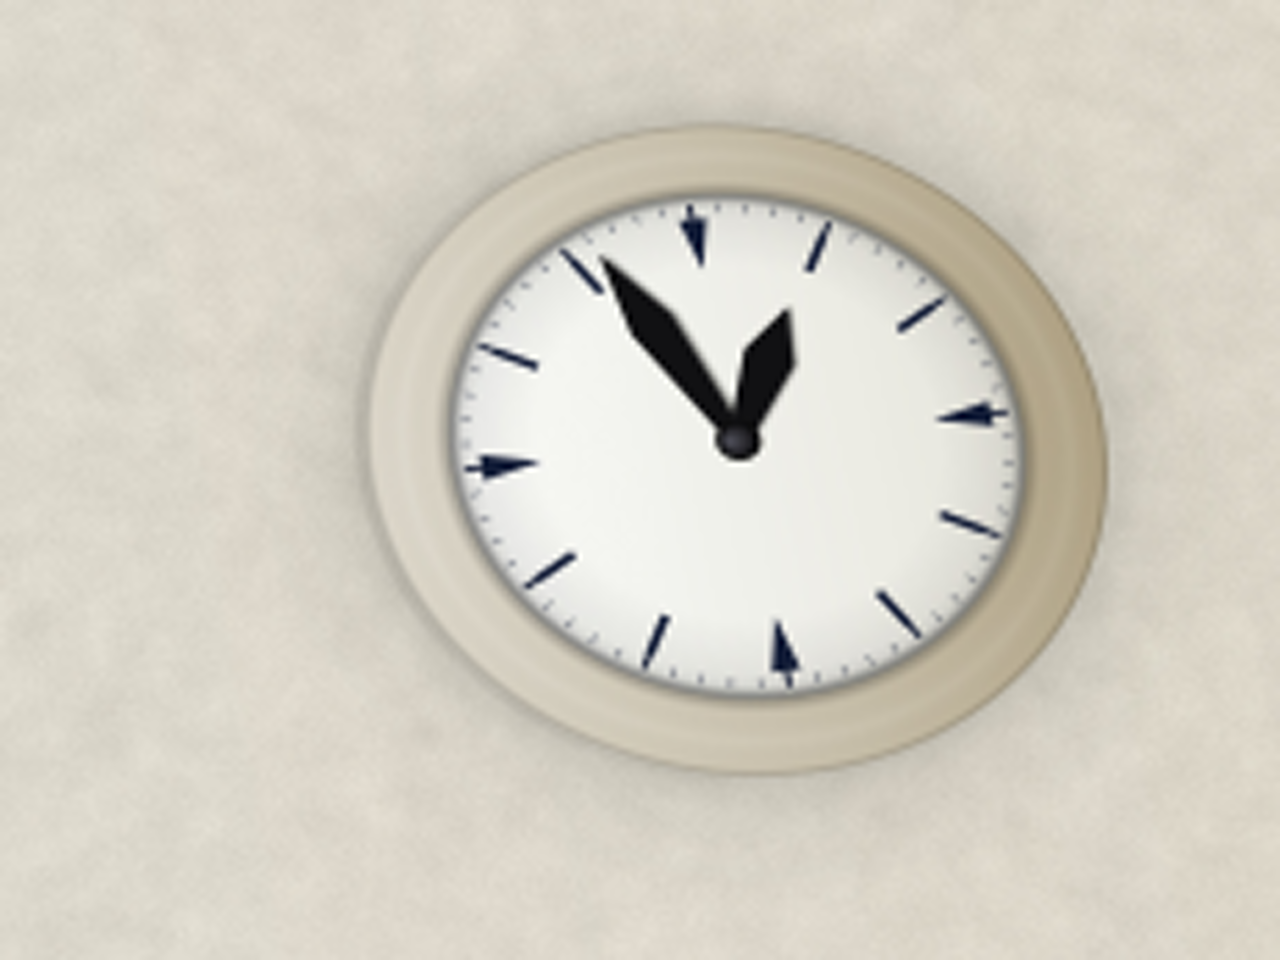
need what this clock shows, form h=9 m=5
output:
h=12 m=56
